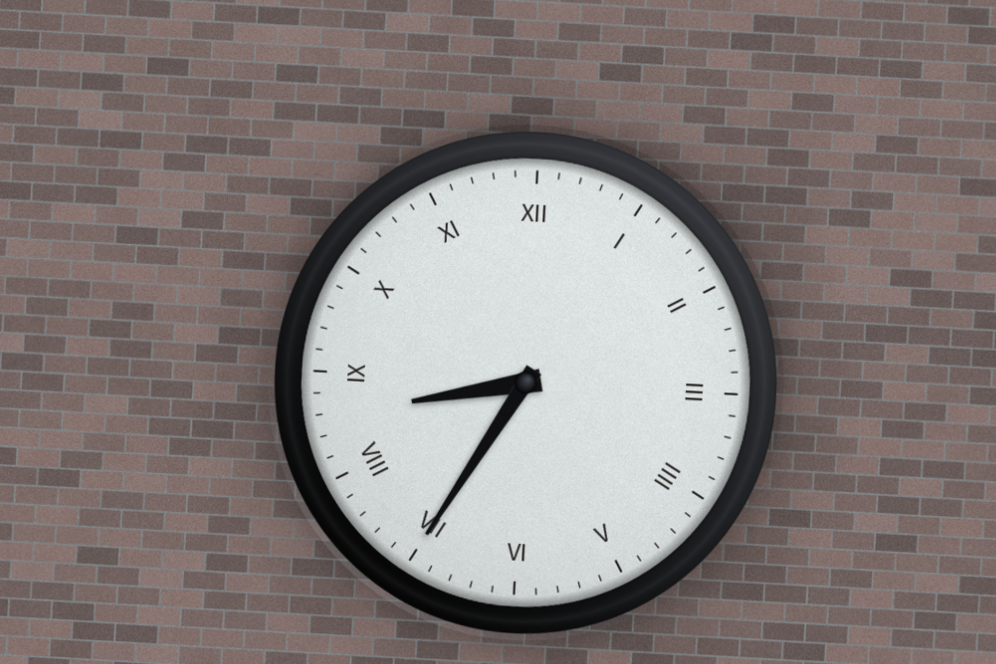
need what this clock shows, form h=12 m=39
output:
h=8 m=35
